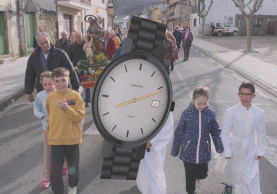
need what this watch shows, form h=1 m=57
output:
h=8 m=11
